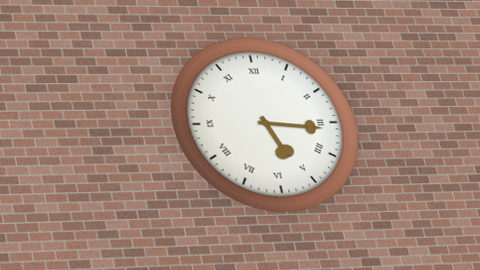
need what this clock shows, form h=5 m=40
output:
h=5 m=16
